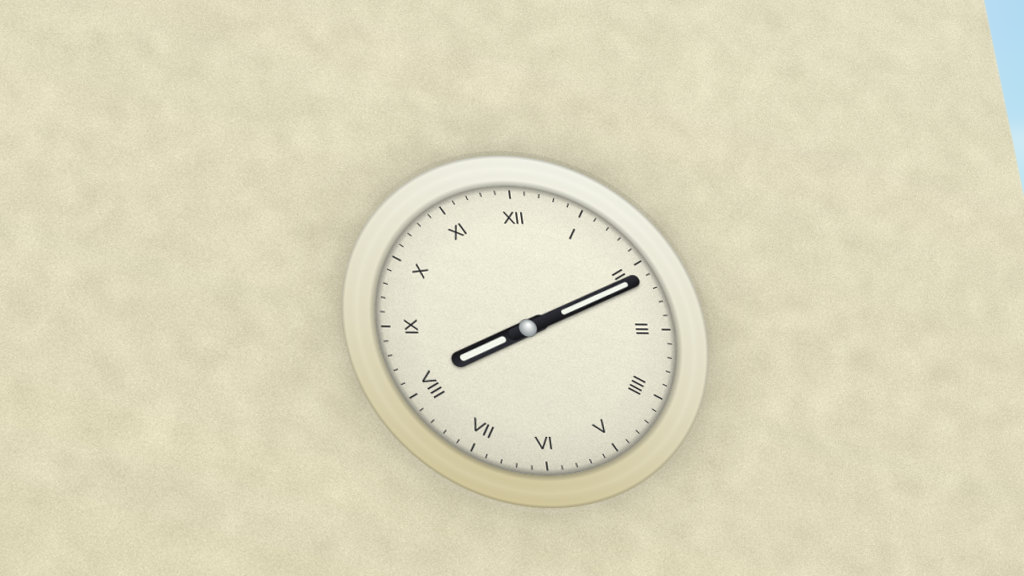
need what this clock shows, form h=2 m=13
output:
h=8 m=11
